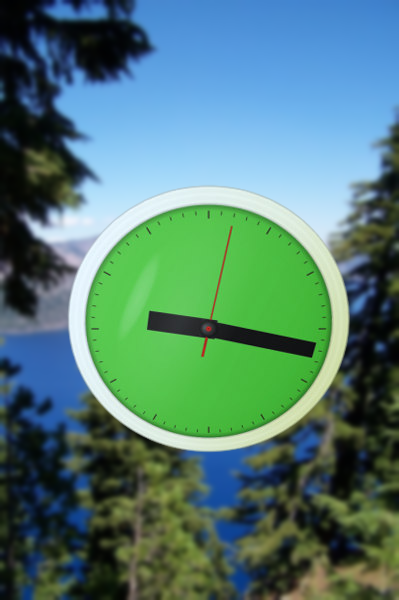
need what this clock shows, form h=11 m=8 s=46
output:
h=9 m=17 s=2
